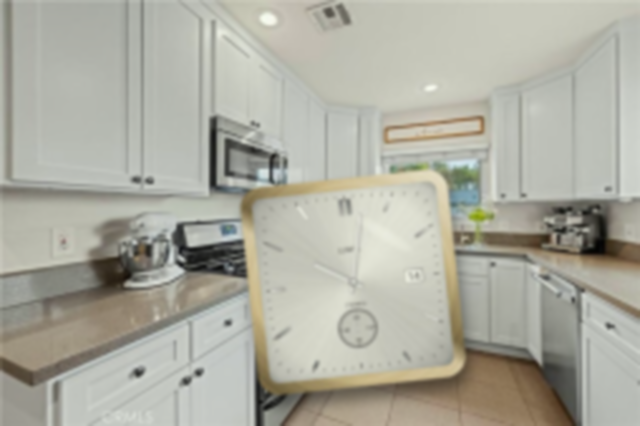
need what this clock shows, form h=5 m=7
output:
h=10 m=2
